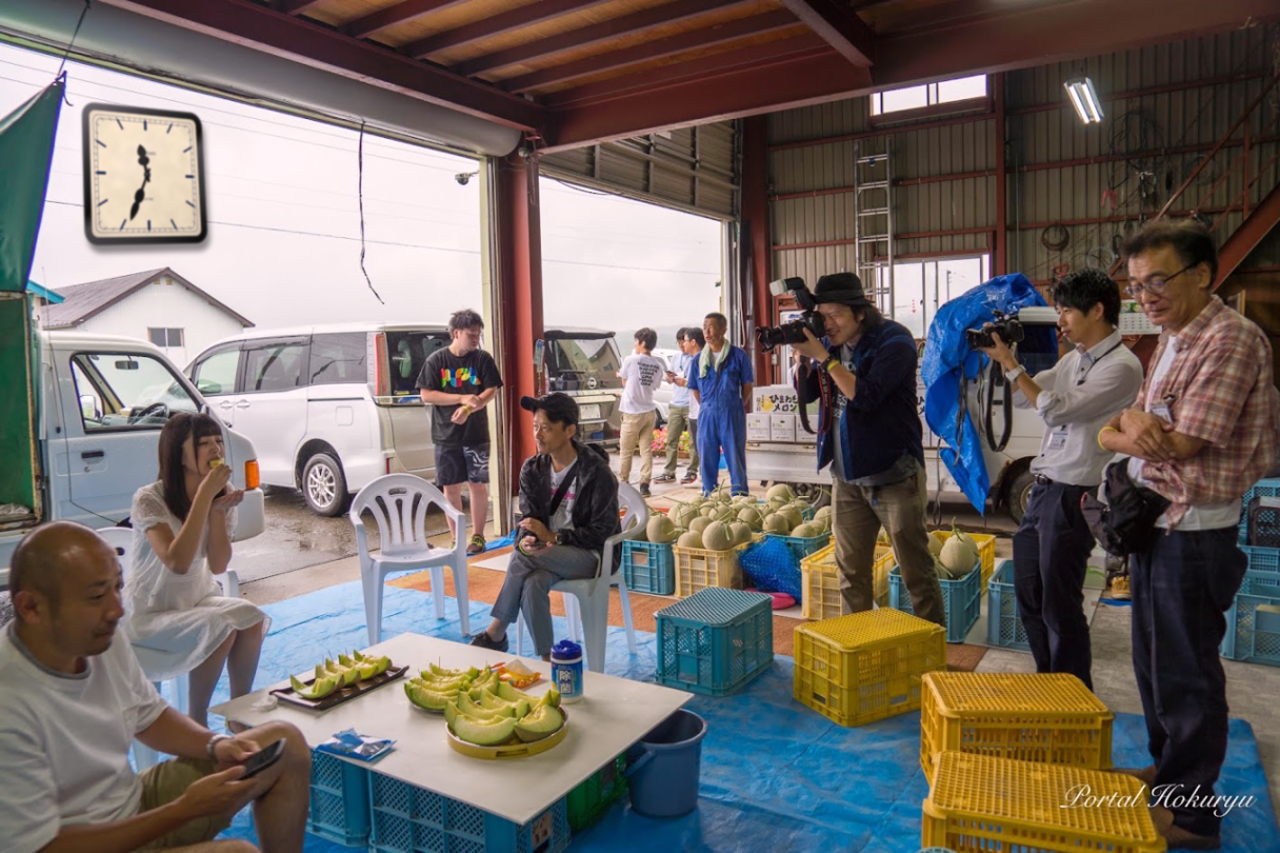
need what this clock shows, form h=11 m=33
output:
h=11 m=34
